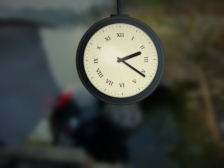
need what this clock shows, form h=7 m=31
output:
h=2 m=21
